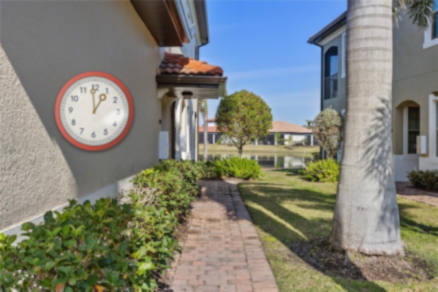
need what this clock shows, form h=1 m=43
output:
h=12 m=59
